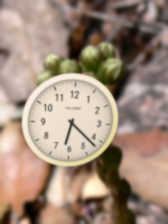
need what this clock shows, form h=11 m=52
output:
h=6 m=22
